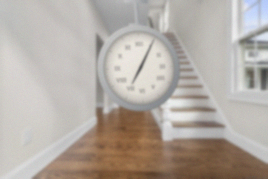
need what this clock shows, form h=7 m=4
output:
h=7 m=5
